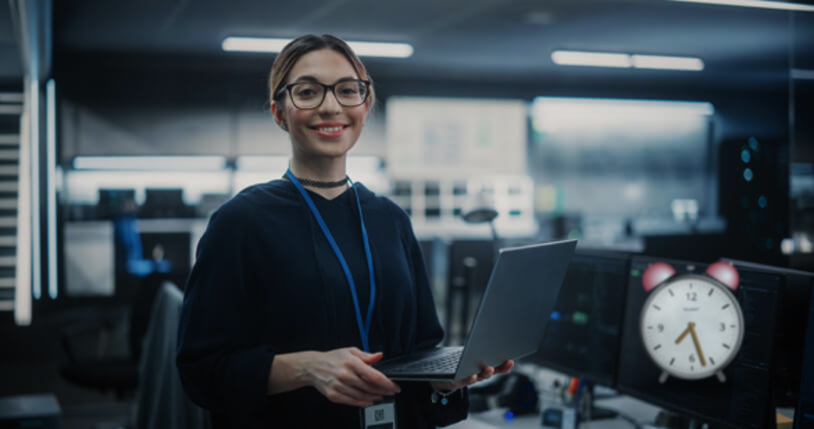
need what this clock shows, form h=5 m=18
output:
h=7 m=27
